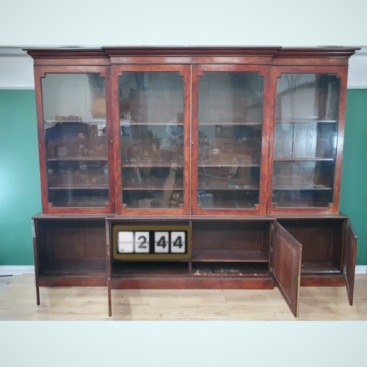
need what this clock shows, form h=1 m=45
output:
h=2 m=44
